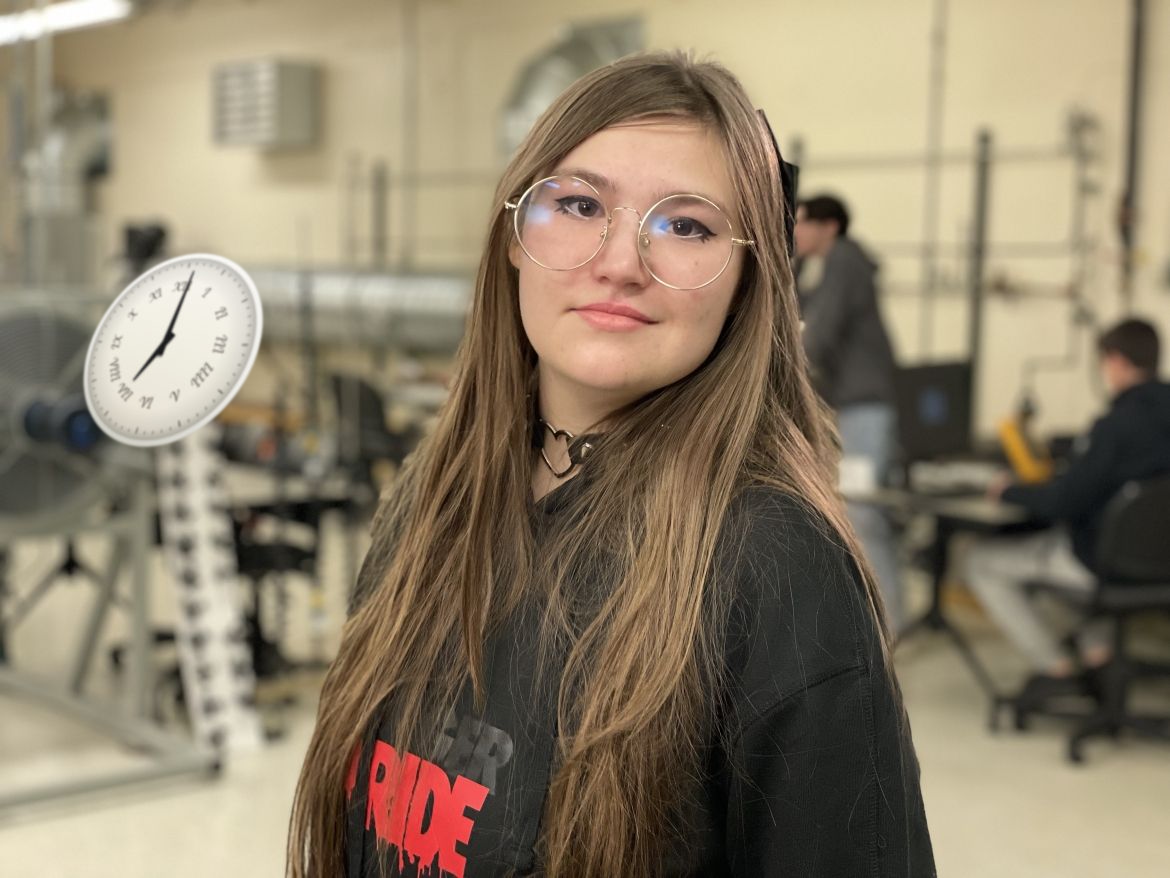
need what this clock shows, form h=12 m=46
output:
h=7 m=1
